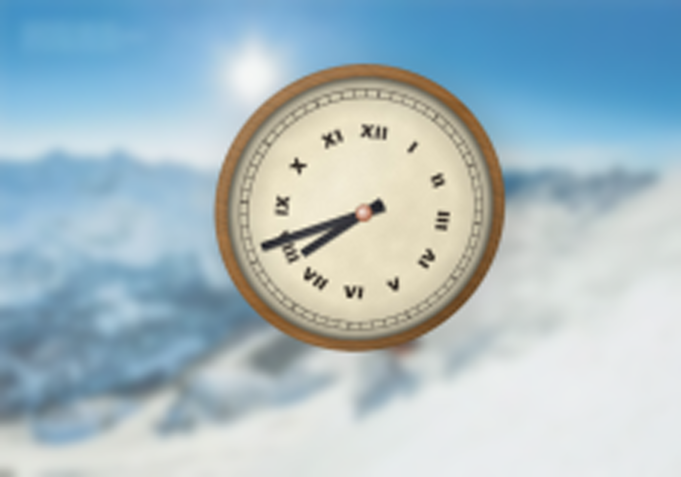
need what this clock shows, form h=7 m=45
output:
h=7 m=41
